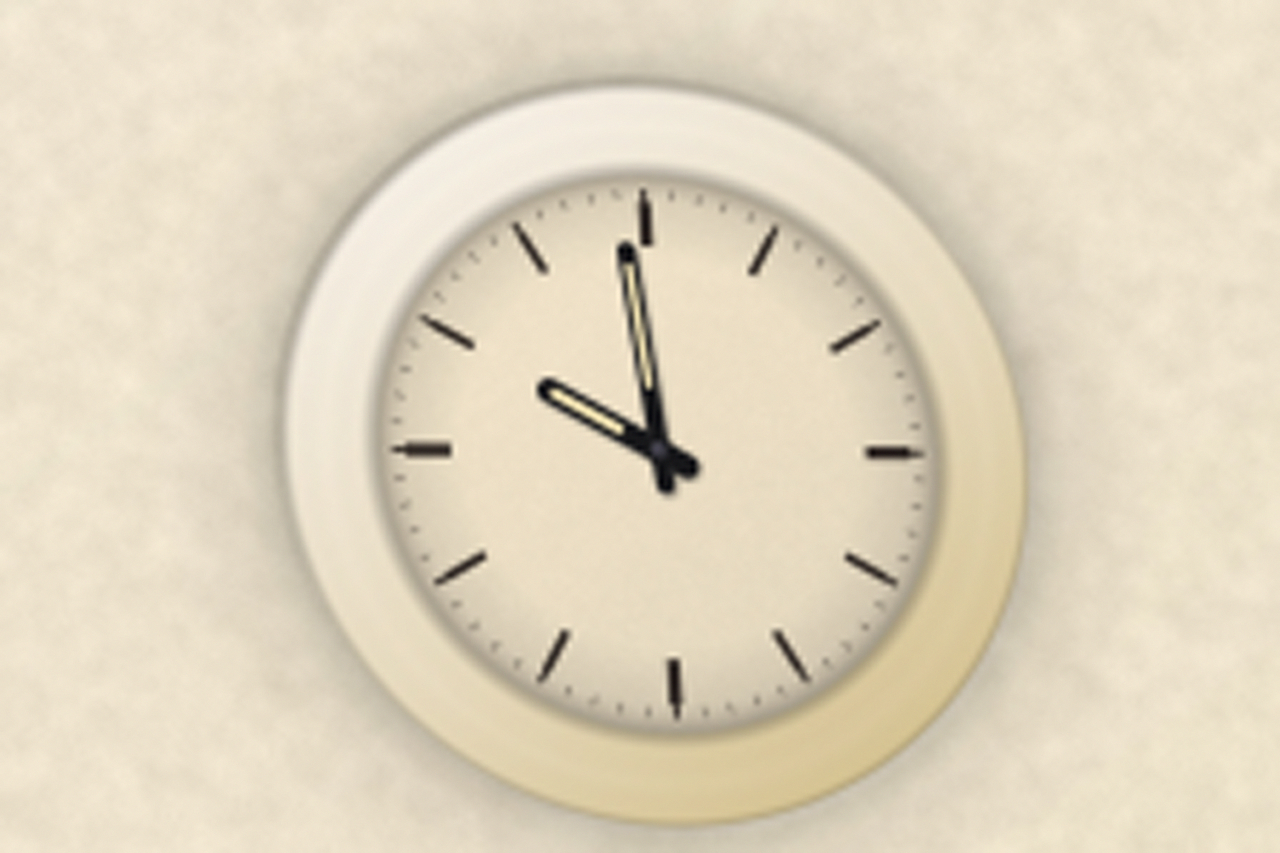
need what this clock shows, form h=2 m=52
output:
h=9 m=59
